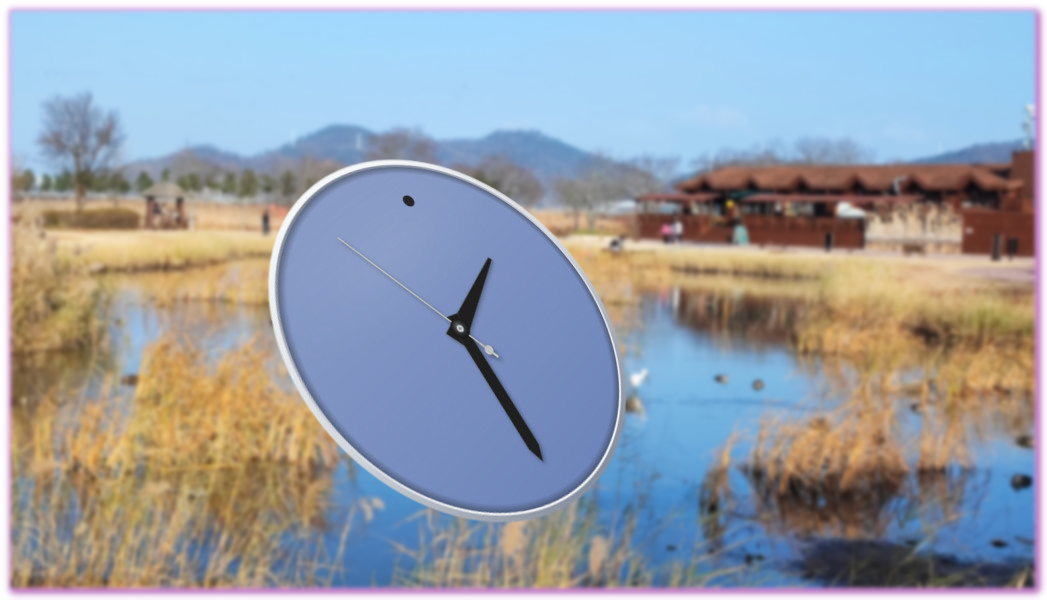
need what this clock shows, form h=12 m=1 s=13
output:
h=1 m=27 s=53
